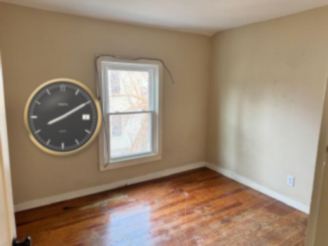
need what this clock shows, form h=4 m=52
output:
h=8 m=10
